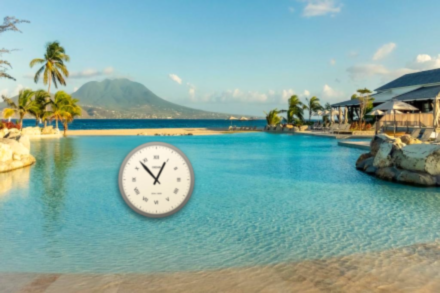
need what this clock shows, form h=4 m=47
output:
h=12 m=53
